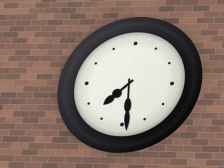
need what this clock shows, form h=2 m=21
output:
h=7 m=29
